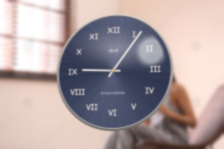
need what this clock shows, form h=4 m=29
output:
h=9 m=6
